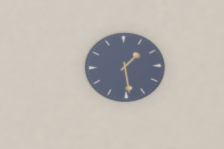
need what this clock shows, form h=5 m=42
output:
h=1 m=29
